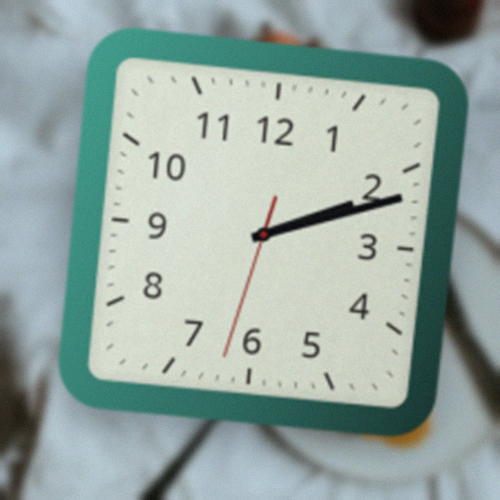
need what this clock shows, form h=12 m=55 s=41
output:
h=2 m=11 s=32
